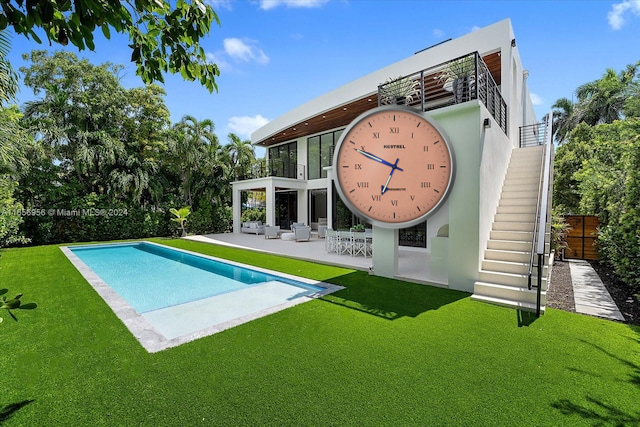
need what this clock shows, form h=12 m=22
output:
h=6 m=49
